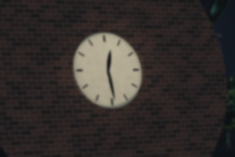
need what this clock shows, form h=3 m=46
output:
h=12 m=29
